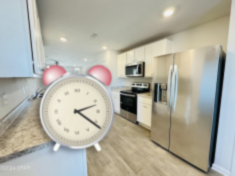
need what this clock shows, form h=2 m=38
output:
h=2 m=21
